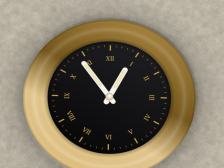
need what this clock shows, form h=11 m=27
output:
h=12 m=54
